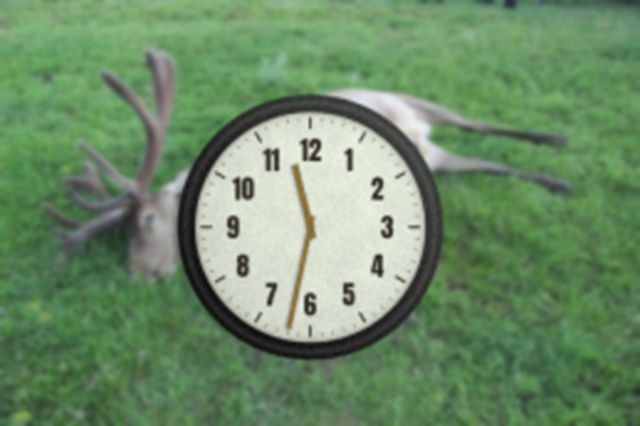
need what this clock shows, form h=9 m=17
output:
h=11 m=32
